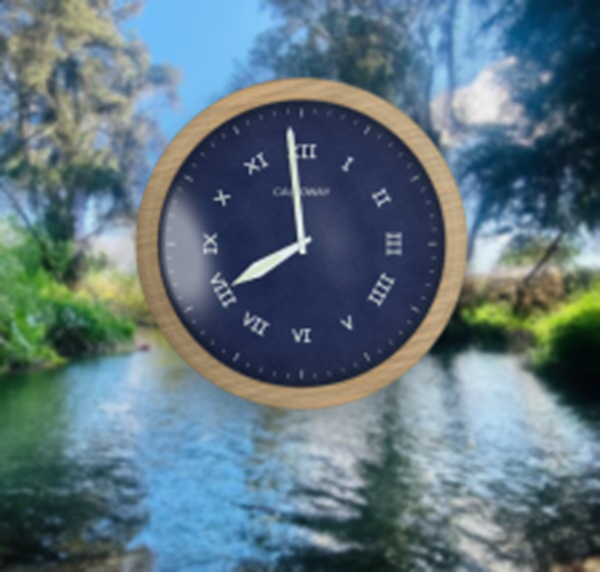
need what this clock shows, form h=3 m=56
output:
h=7 m=59
